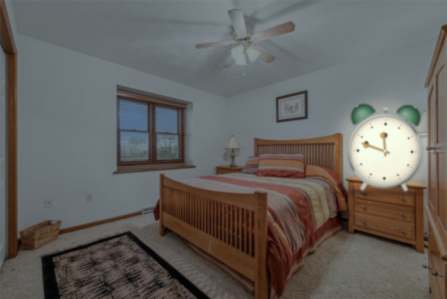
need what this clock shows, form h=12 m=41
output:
h=11 m=48
